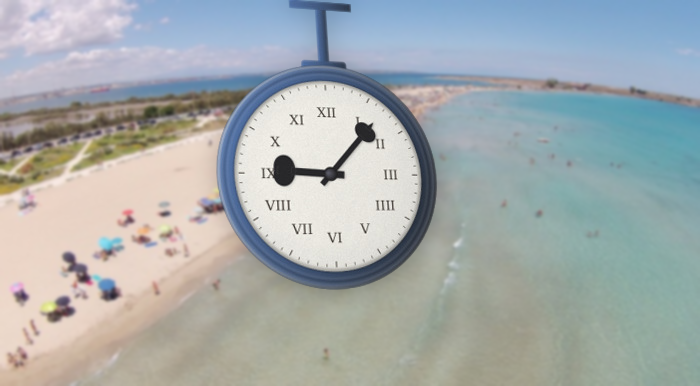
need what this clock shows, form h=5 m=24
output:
h=9 m=7
